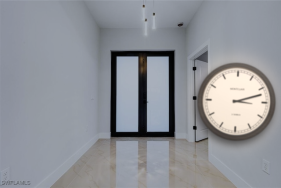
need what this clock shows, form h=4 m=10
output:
h=3 m=12
